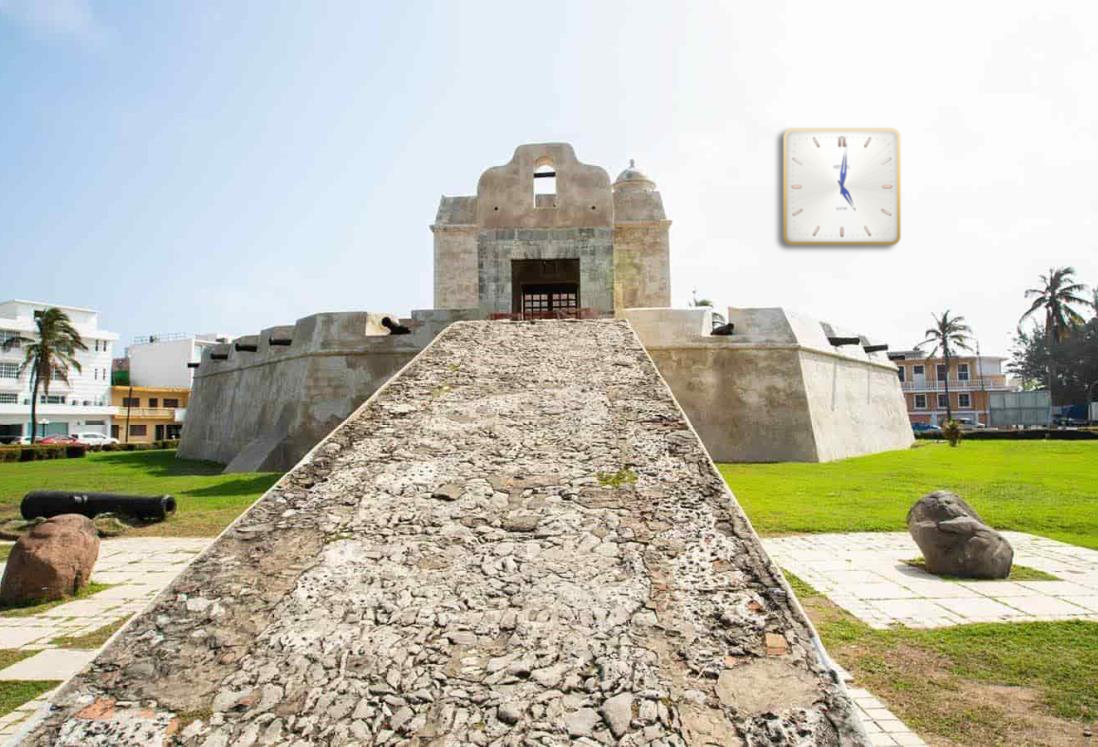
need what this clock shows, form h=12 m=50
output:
h=5 m=1
